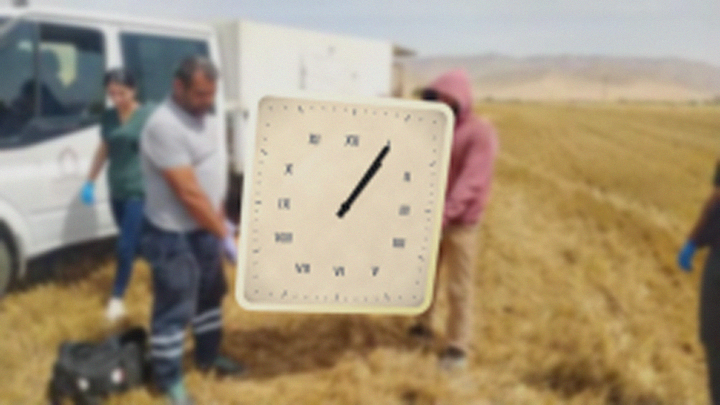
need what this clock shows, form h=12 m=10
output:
h=1 m=5
